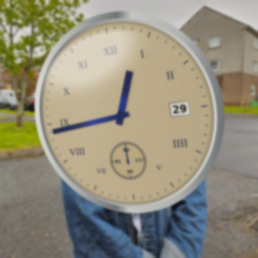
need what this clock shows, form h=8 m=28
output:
h=12 m=44
